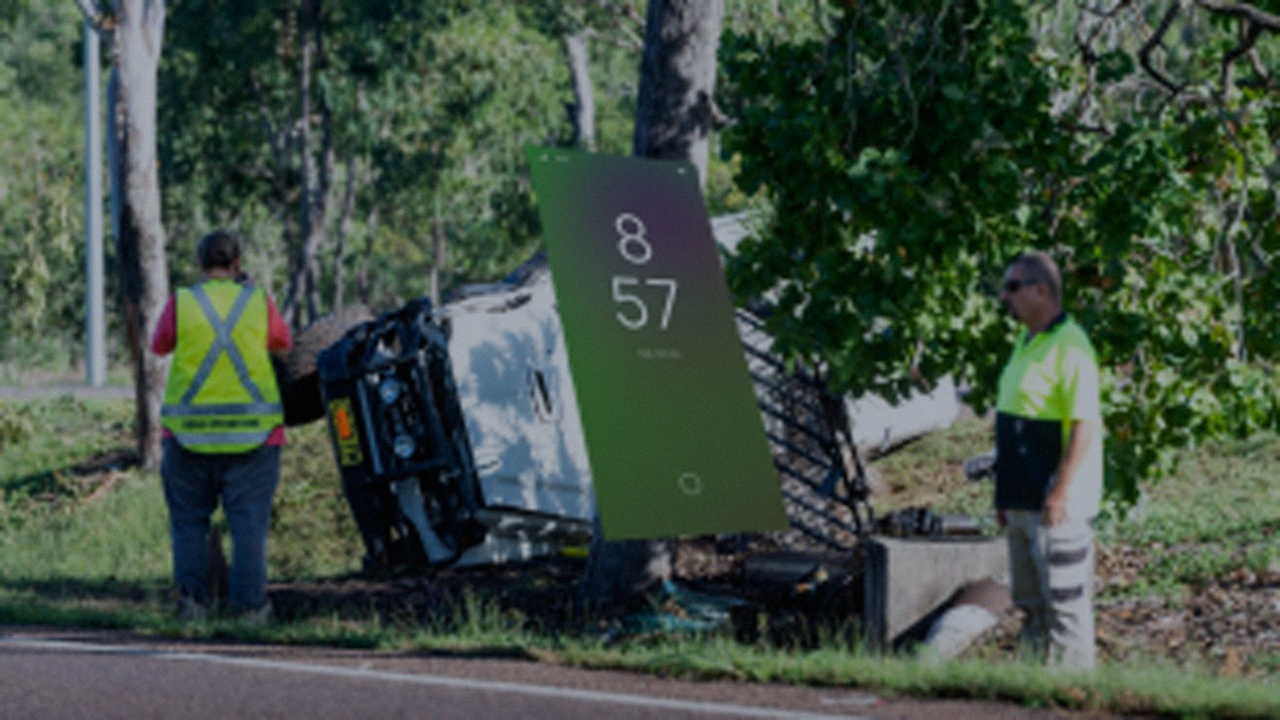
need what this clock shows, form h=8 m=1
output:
h=8 m=57
